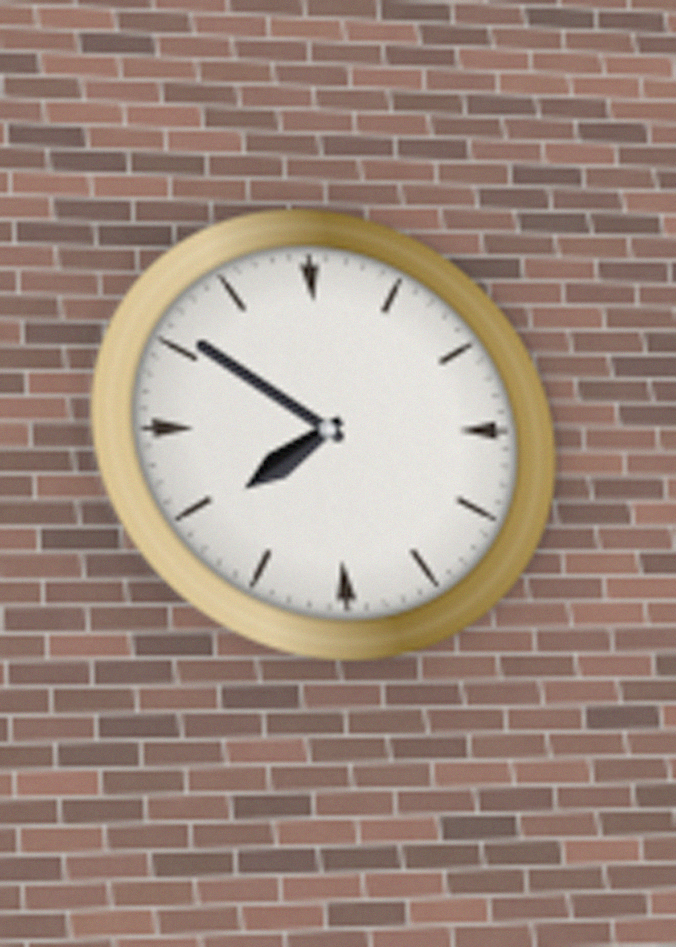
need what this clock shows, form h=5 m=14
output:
h=7 m=51
